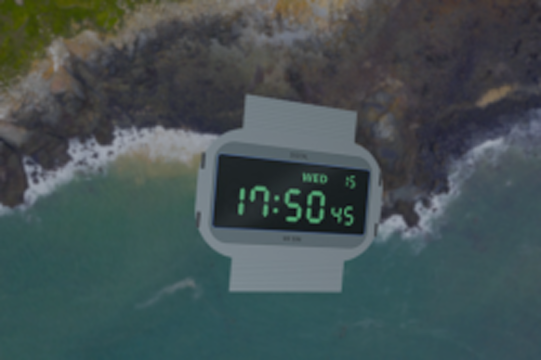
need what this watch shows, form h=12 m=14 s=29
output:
h=17 m=50 s=45
